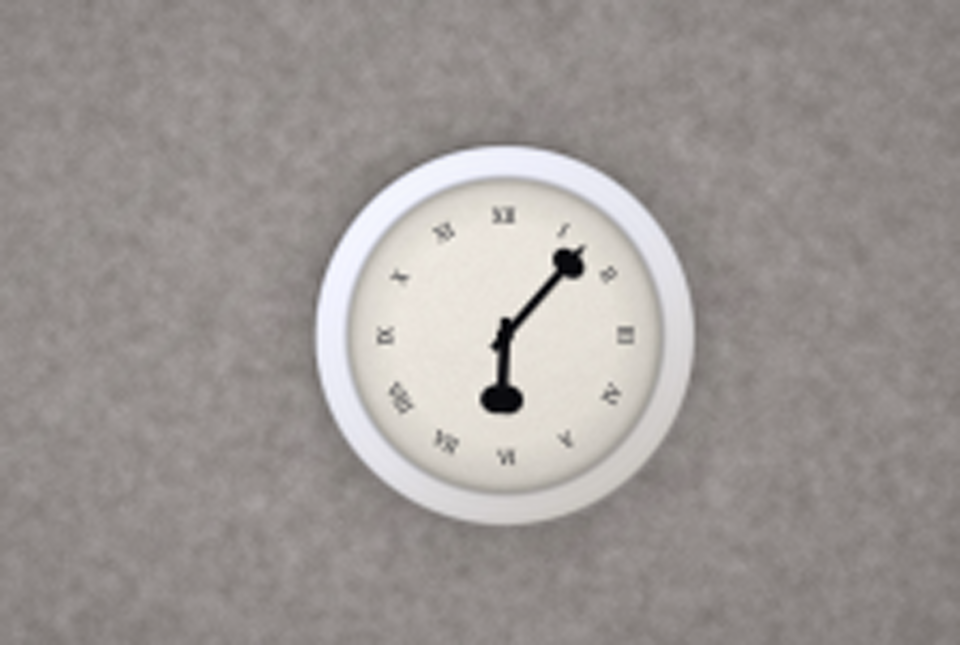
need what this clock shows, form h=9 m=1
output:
h=6 m=7
